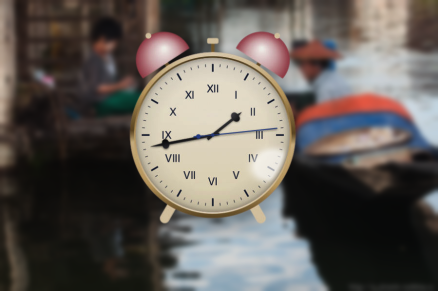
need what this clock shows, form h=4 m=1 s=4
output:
h=1 m=43 s=14
